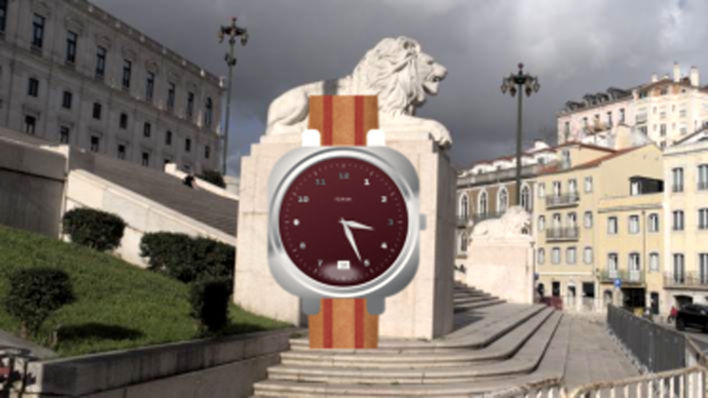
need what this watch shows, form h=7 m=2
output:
h=3 m=26
